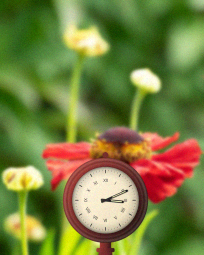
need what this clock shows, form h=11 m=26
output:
h=3 m=11
